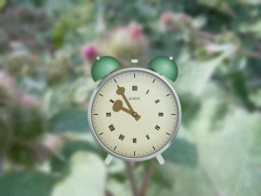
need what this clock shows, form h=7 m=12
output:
h=9 m=55
